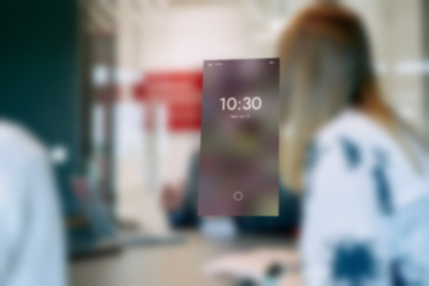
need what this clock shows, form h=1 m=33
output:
h=10 m=30
